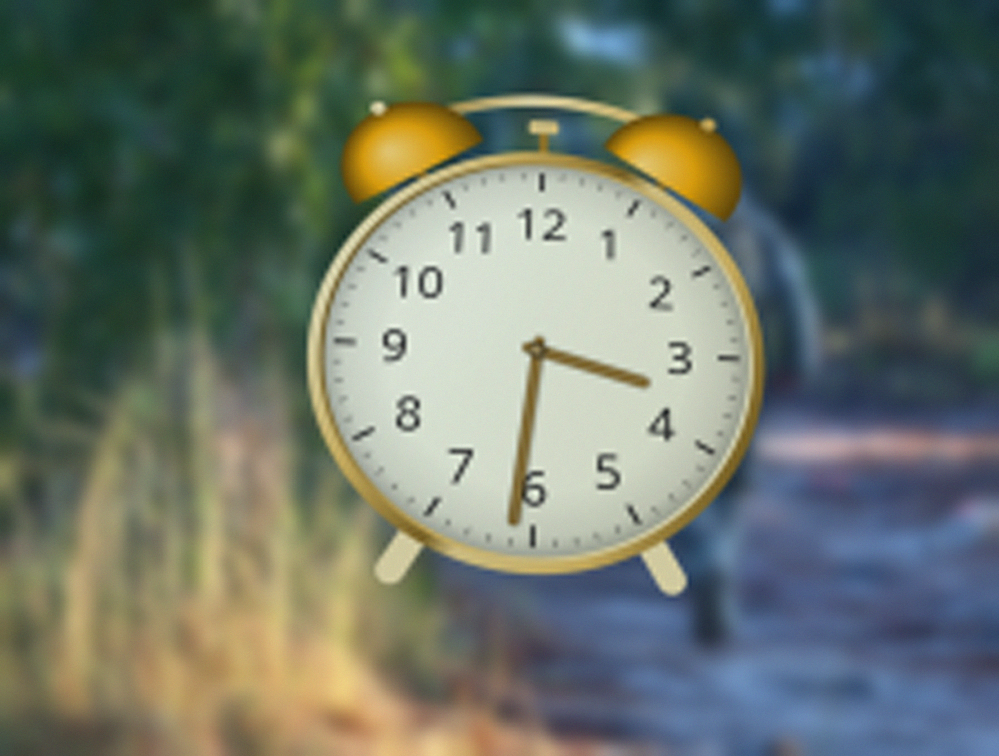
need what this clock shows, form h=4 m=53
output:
h=3 m=31
